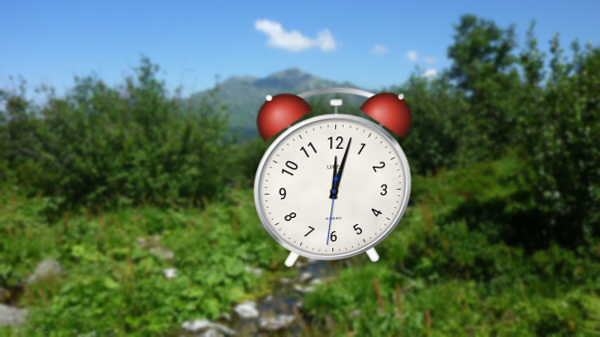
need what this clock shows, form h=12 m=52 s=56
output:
h=12 m=2 s=31
